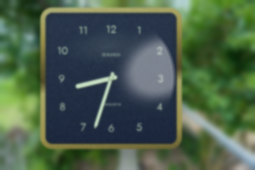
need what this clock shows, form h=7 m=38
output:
h=8 m=33
